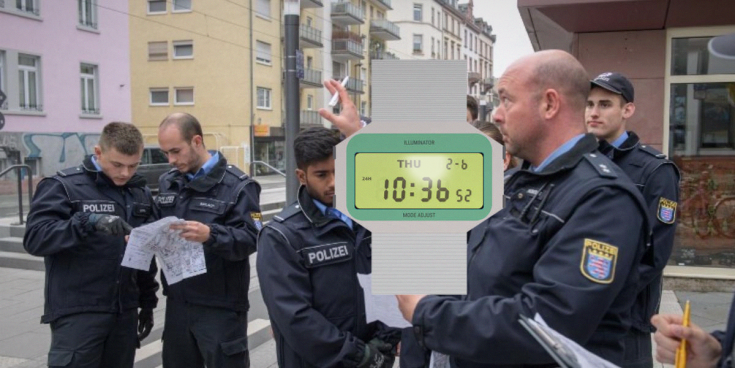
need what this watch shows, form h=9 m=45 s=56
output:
h=10 m=36 s=52
